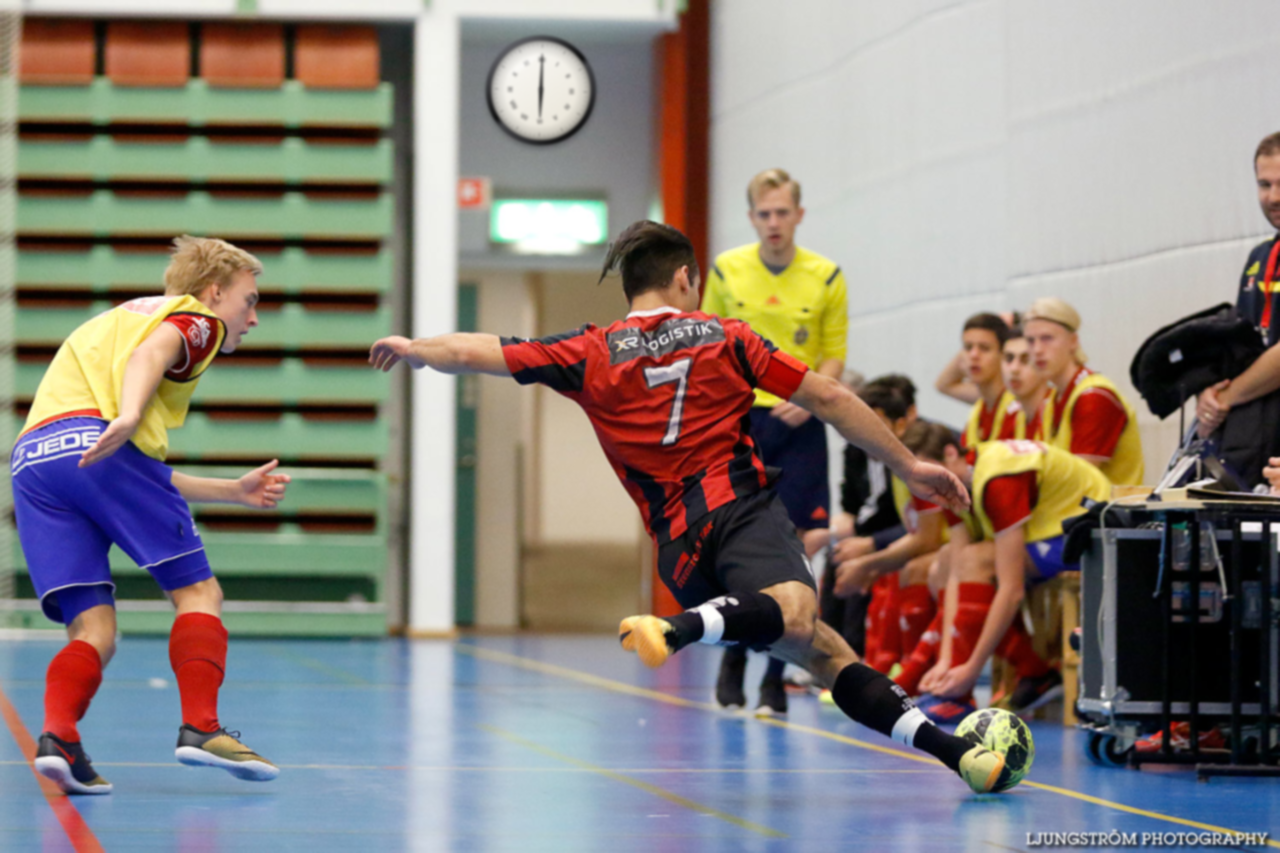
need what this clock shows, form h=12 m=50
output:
h=6 m=0
